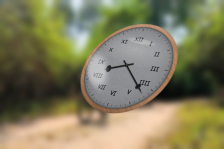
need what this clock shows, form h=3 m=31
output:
h=8 m=22
